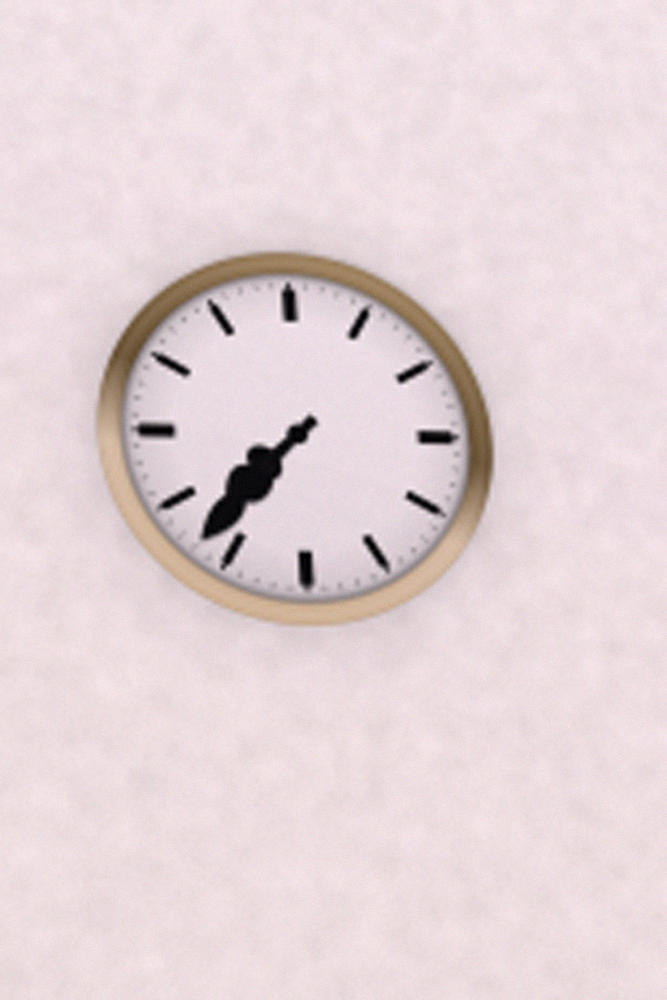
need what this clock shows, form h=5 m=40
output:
h=7 m=37
